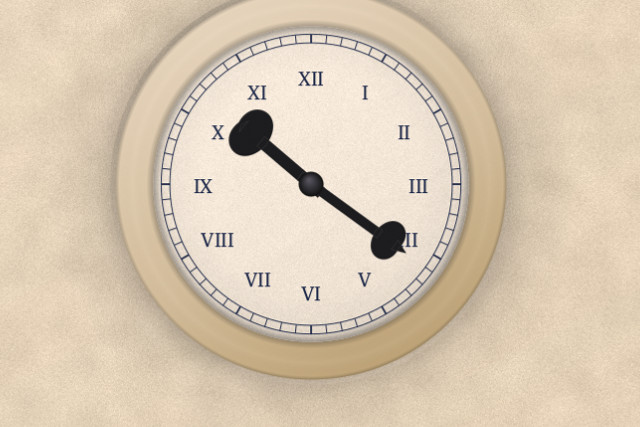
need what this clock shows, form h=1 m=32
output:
h=10 m=21
